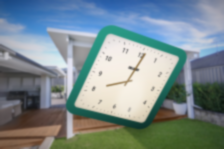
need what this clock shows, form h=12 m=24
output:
h=8 m=1
